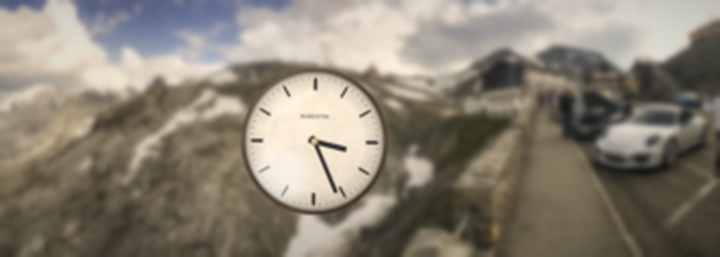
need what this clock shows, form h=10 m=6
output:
h=3 m=26
